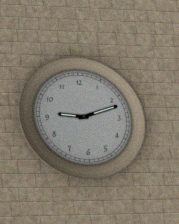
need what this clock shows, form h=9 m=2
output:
h=9 m=12
